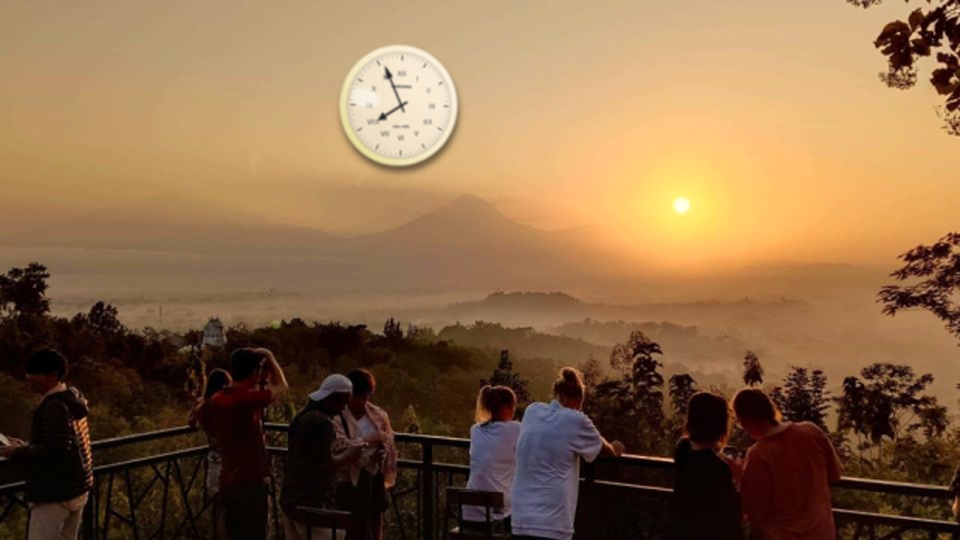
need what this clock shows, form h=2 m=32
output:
h=7 m=56
